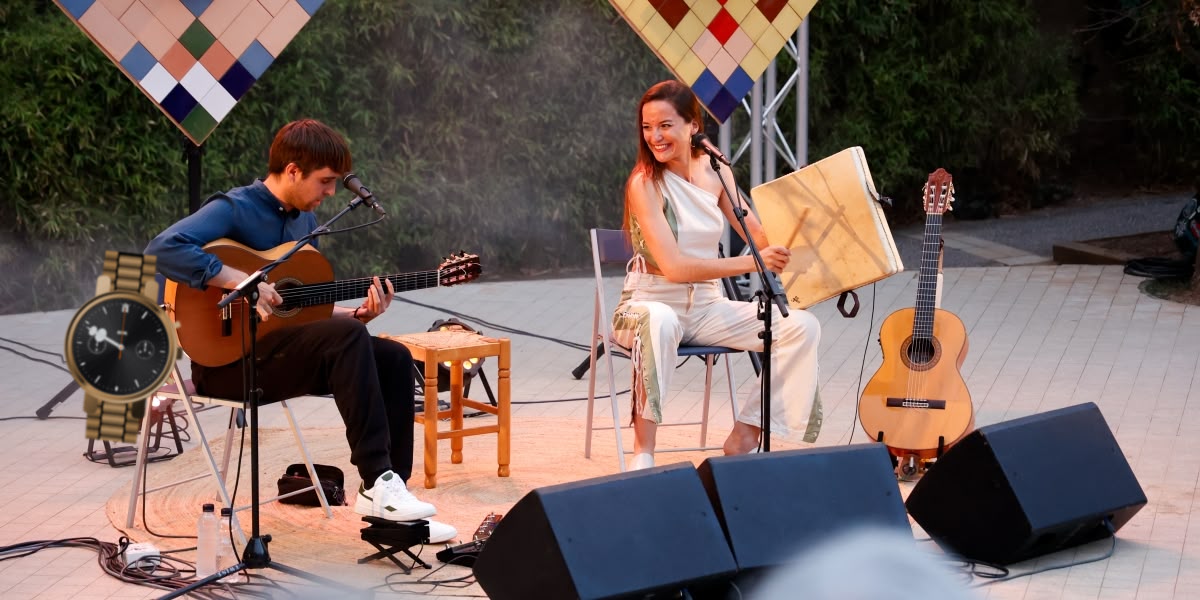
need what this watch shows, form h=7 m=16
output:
h=9 m=49
